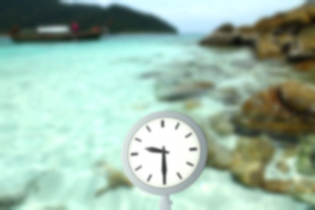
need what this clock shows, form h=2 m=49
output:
h=9 m=30
